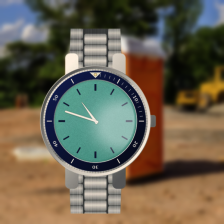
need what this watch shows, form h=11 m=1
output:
h=10 m=48
